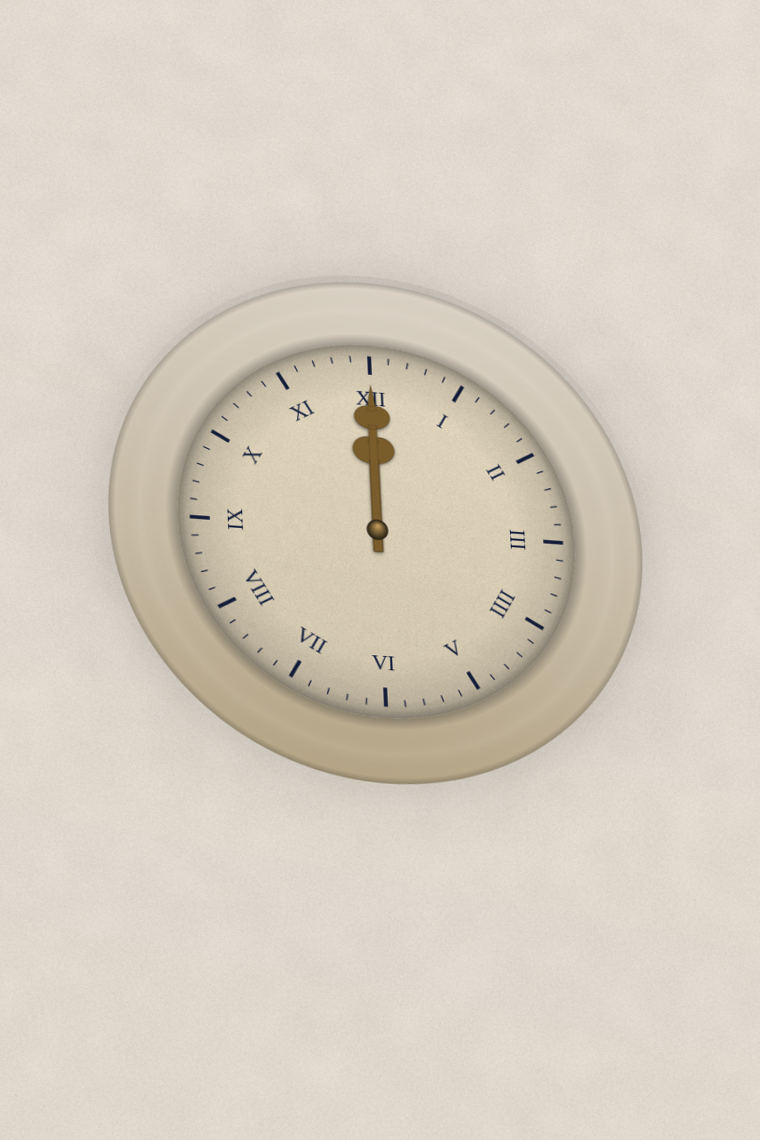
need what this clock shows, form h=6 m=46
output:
h=12 m=0
